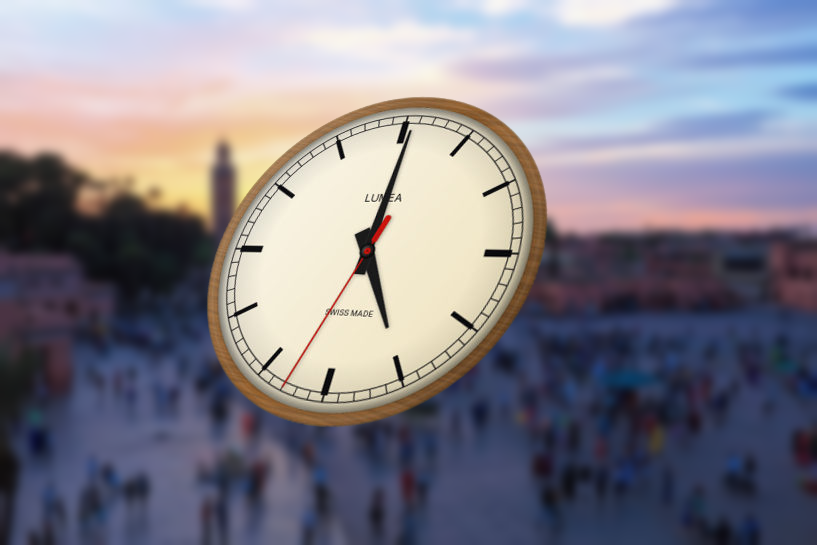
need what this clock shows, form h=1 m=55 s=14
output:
h=5 m=0 s=33
